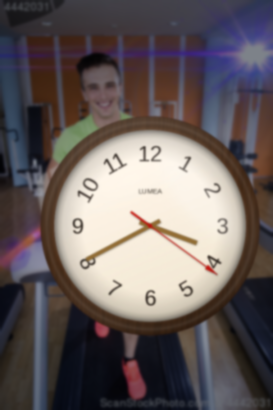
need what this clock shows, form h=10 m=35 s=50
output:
h=3 m=40 s=21
